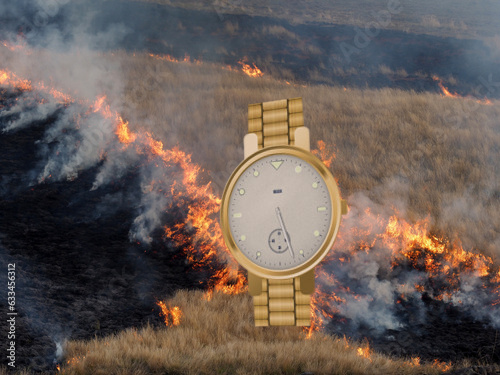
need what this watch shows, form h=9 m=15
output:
h=5 m=27
